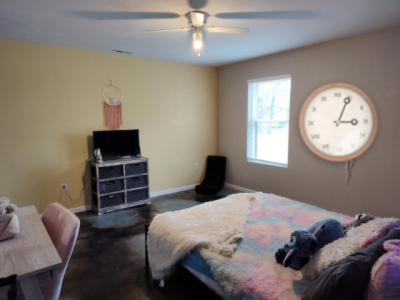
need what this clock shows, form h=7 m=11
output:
h=3 m=4
